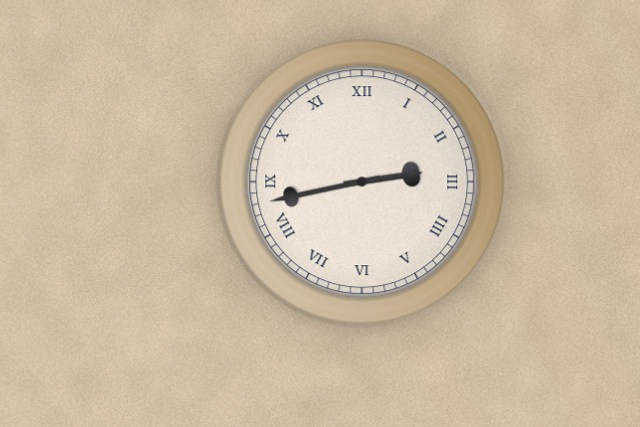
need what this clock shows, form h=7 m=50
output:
h=2 m=43
